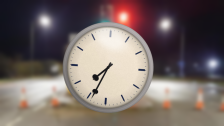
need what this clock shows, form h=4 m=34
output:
h=7 m=34
